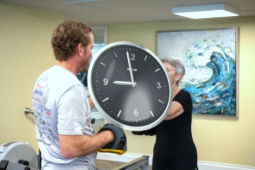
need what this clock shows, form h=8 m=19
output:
h=8 m=59
